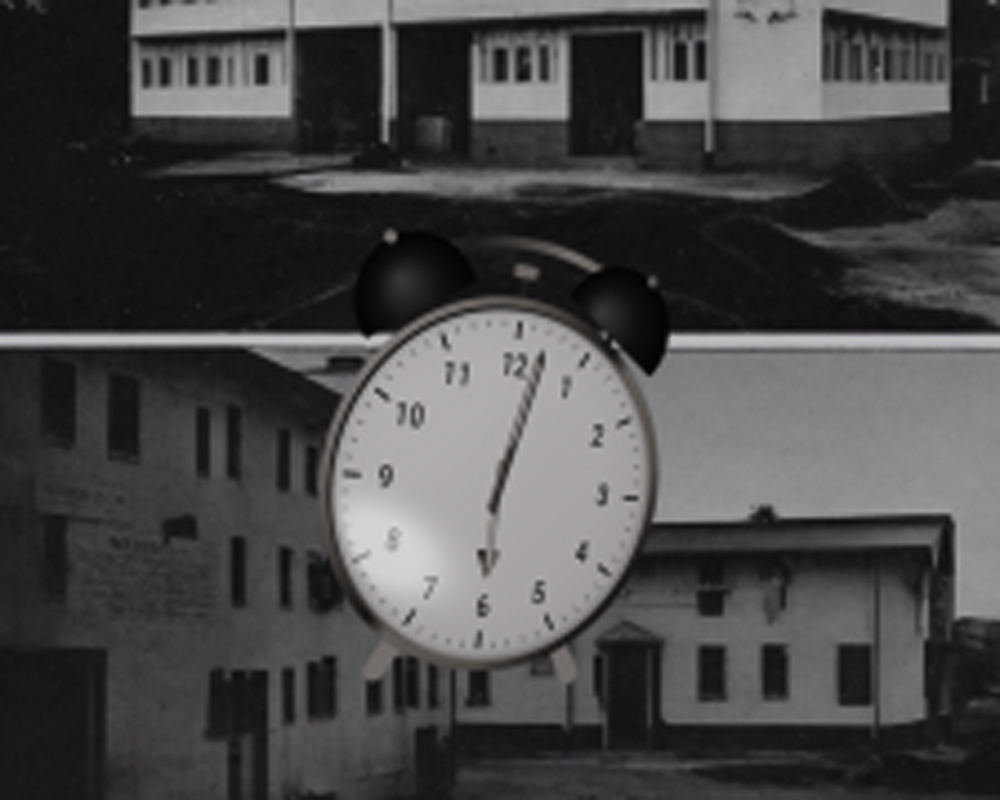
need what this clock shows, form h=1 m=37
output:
h=6 m=2
